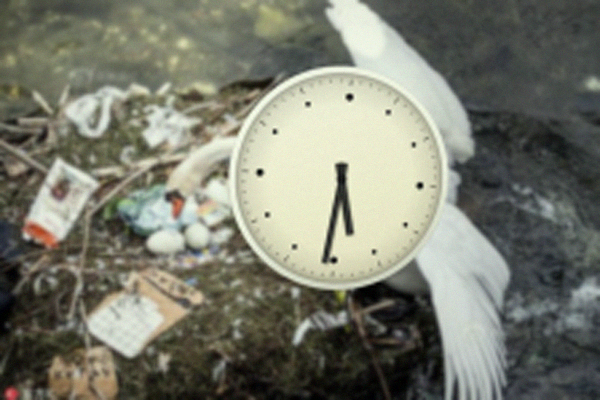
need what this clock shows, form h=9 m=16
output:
h=5 m=31
